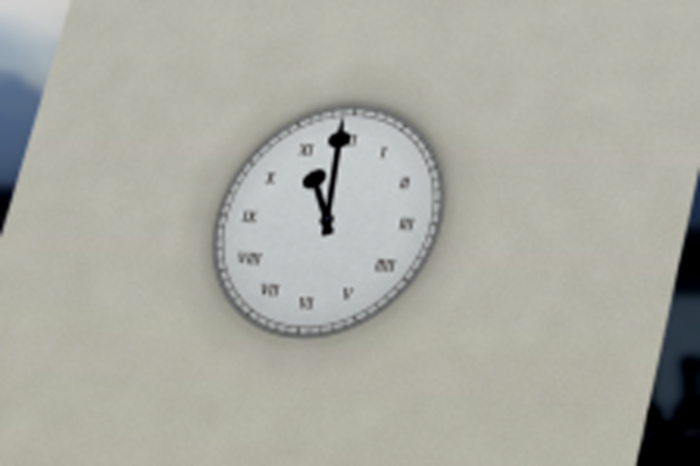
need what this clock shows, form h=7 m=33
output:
h=10 m=59
